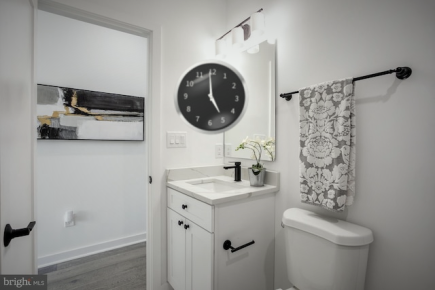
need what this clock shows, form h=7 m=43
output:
h=4 m=59
